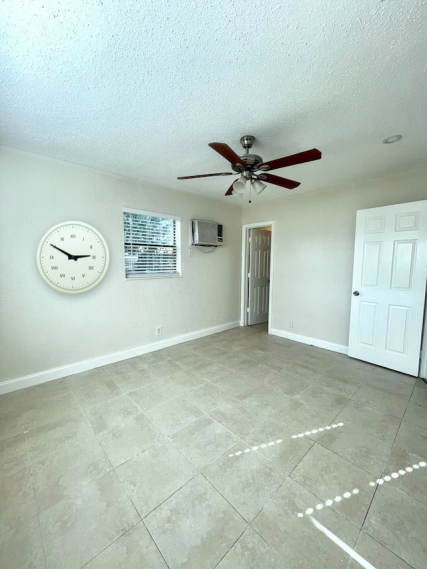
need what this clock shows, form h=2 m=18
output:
h=2 m=50
